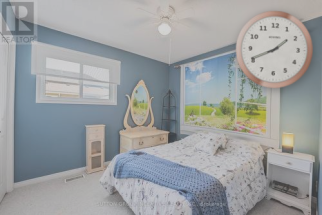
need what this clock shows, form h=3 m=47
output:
h=1 m=41
